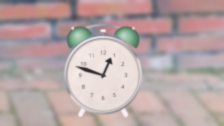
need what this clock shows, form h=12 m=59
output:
h=12 m=48
